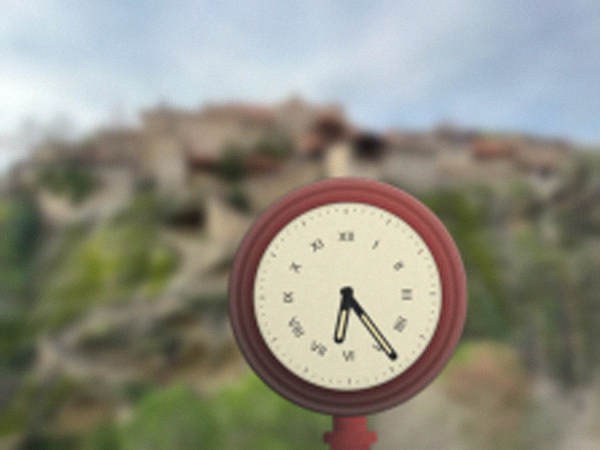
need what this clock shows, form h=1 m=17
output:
h=6 m=24
